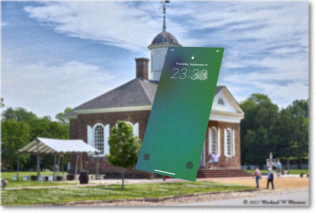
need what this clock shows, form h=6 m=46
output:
h=23 m=33
